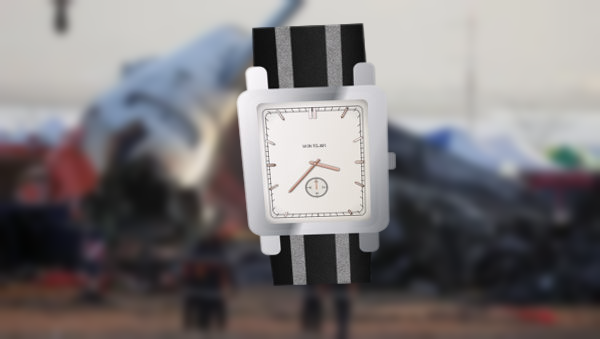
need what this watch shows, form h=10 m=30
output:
h=3 m=37
